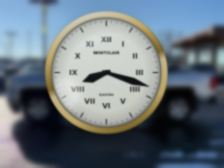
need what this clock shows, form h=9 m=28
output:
h=8 m=18
